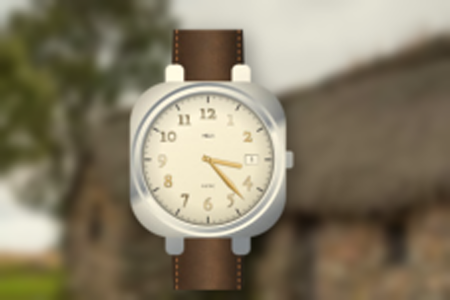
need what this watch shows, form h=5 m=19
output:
h=3 m=23
